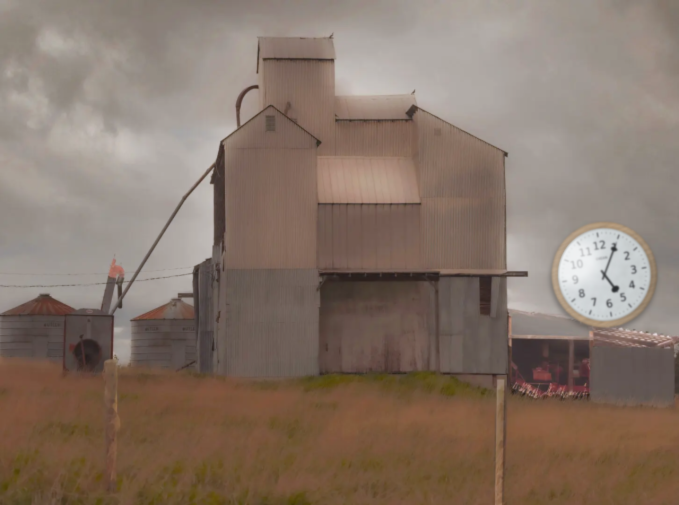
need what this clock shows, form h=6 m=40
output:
h=5 m=5
